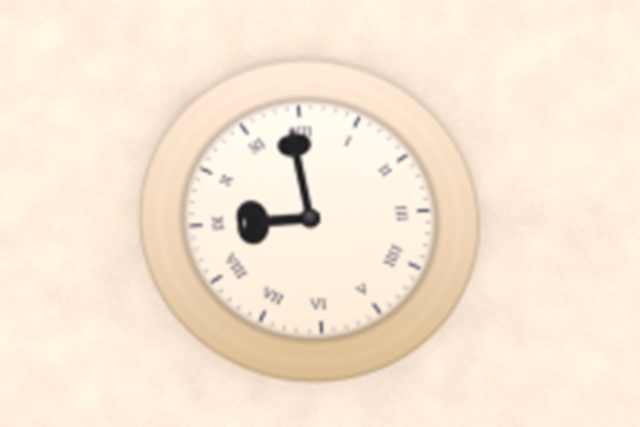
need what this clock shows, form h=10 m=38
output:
h=8 m=59
